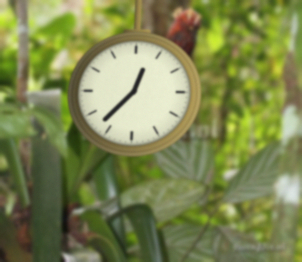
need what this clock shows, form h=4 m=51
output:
h=12 m=37
